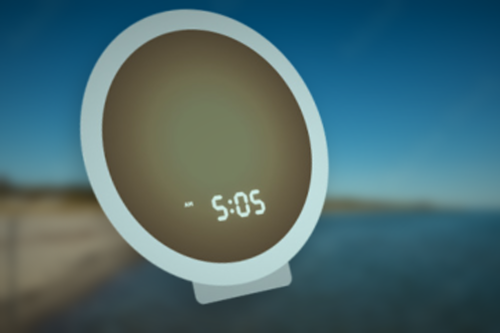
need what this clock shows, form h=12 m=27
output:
h=5 m=5
